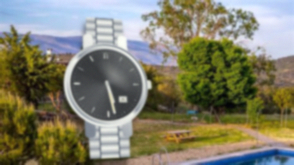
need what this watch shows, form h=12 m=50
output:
h=5 m=28
